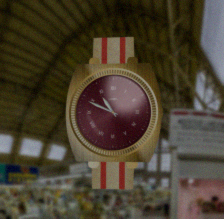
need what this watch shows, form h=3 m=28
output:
h=10 m=49
